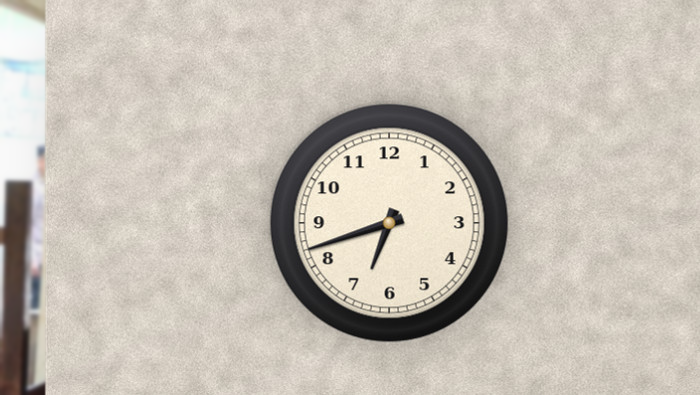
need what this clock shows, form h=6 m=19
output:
h=6 m=42
